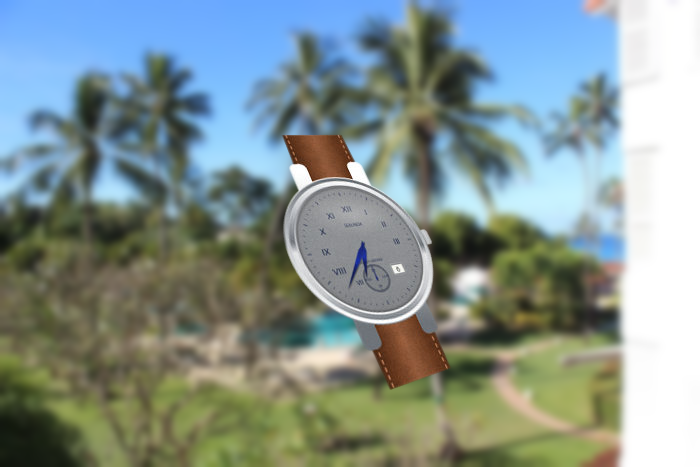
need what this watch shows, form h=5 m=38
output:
h=6 m=37
